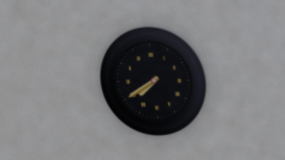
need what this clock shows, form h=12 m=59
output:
h=7 m=40
